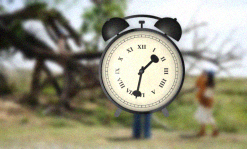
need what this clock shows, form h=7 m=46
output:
h=1 m=32
